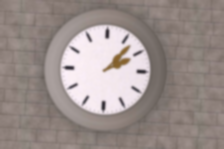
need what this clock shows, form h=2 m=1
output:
h=2 m=7
